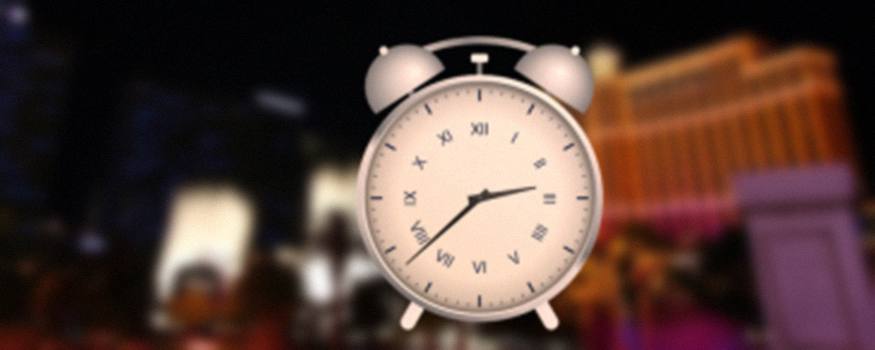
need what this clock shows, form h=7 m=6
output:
h=2 m=38
